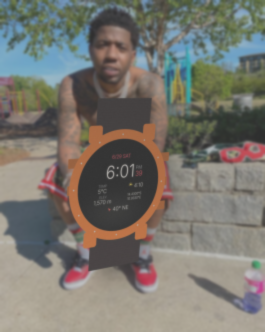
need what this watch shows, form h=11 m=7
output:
h=6 m=1
